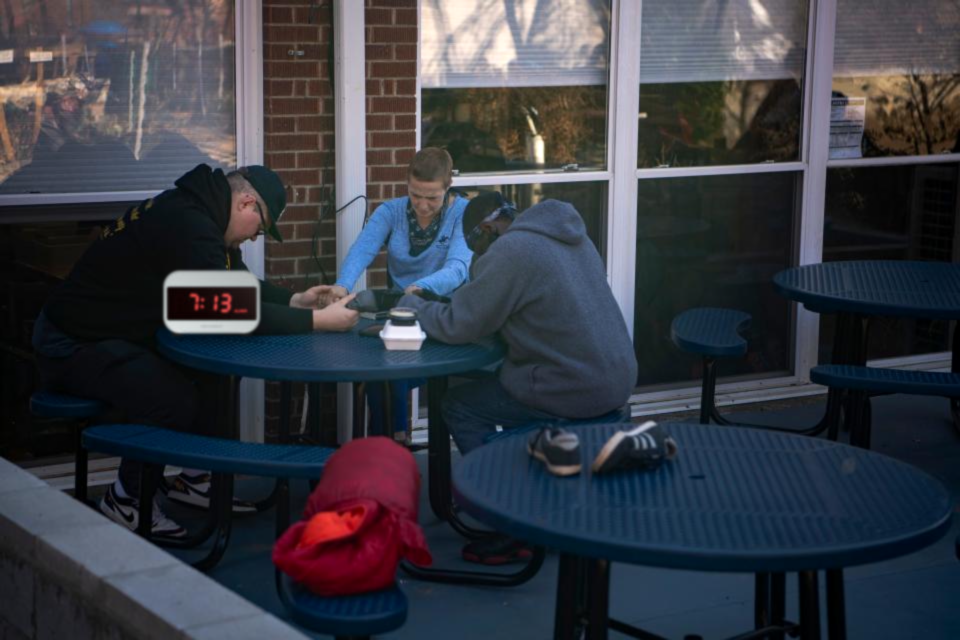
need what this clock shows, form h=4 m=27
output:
h=7 m=13
